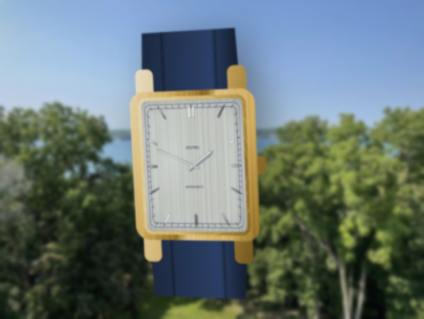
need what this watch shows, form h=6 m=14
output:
h=1 m=49
